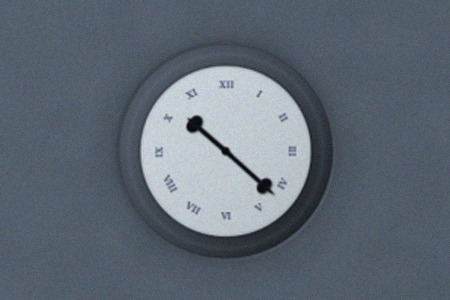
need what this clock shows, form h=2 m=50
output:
h=10 m=22
